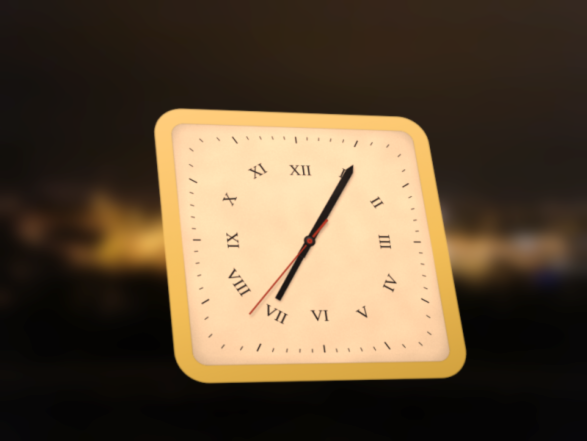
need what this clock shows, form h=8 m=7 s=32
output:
h=7 m=5 s=37
